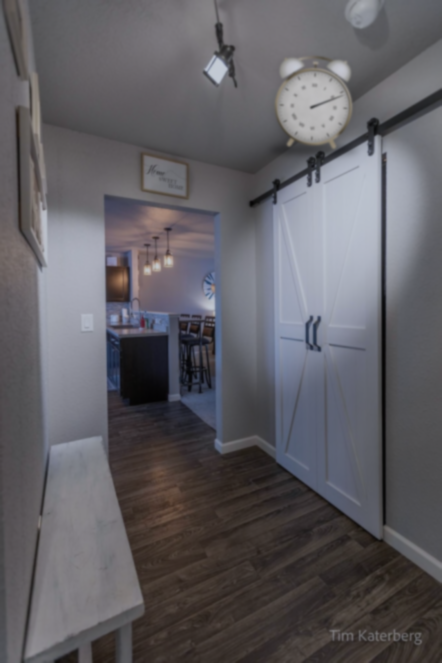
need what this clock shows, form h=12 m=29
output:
h=2 m=11
